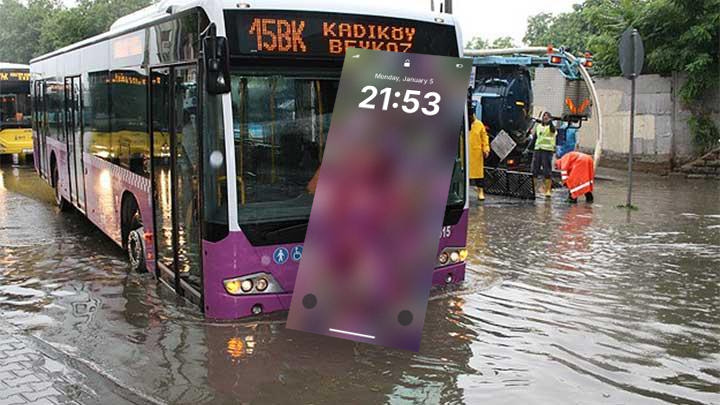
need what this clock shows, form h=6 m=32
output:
h=21 m=53
